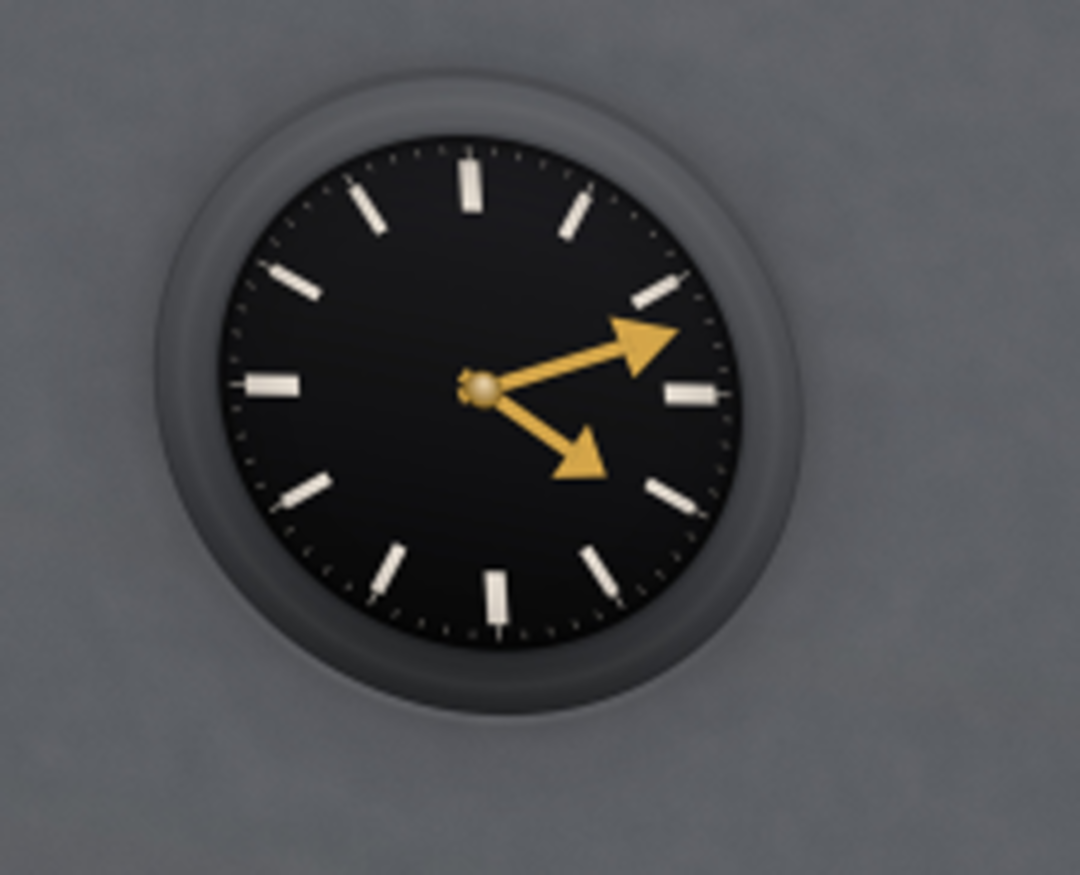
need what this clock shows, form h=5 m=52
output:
h=4 m=12
